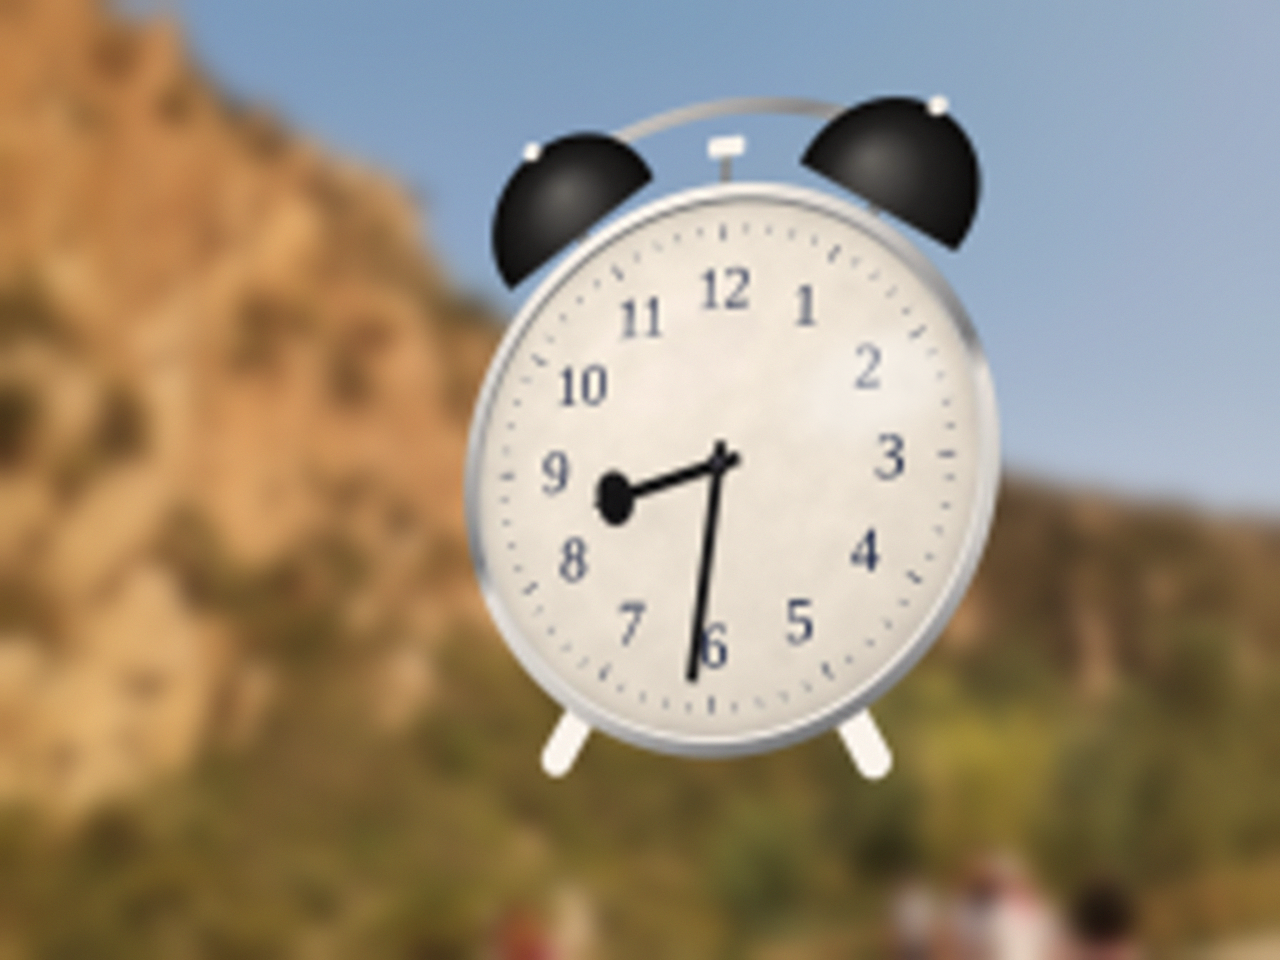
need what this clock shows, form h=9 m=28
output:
h=8 m=31
